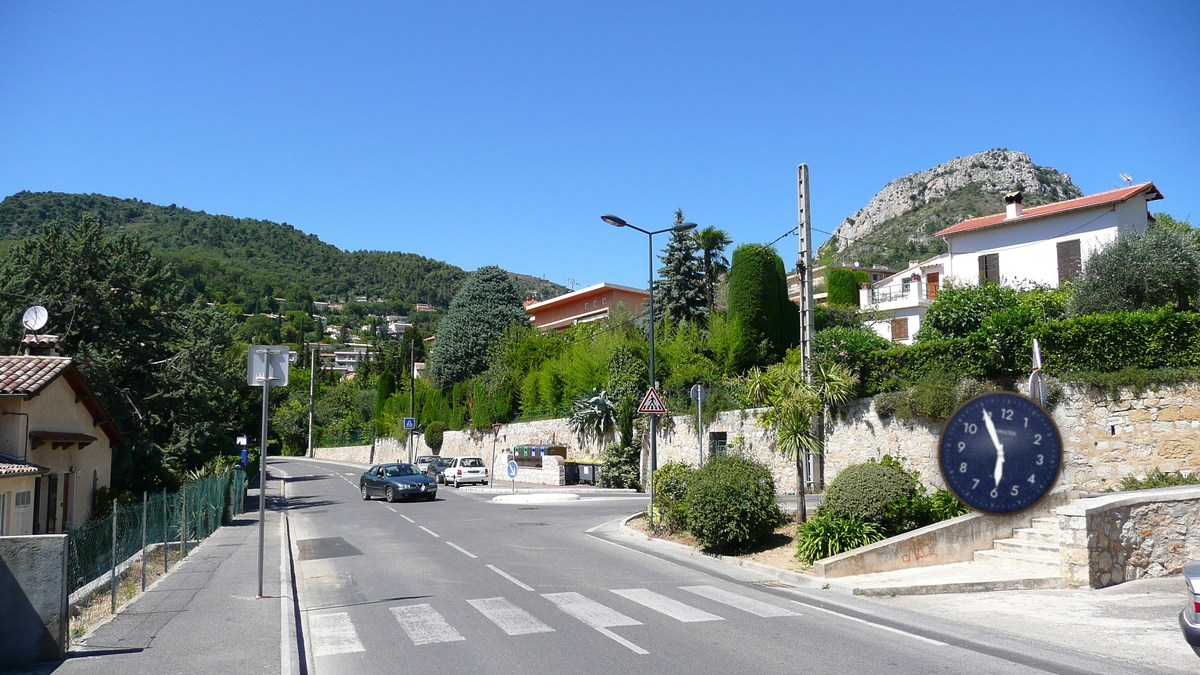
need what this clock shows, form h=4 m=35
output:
h=5 m=55
